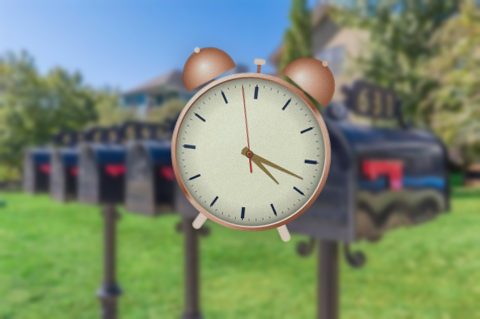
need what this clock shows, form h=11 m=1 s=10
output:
h=4 m=17 s=58
